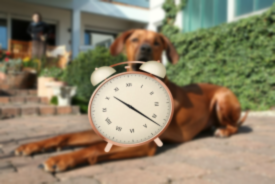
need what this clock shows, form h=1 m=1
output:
h=10 m=22
